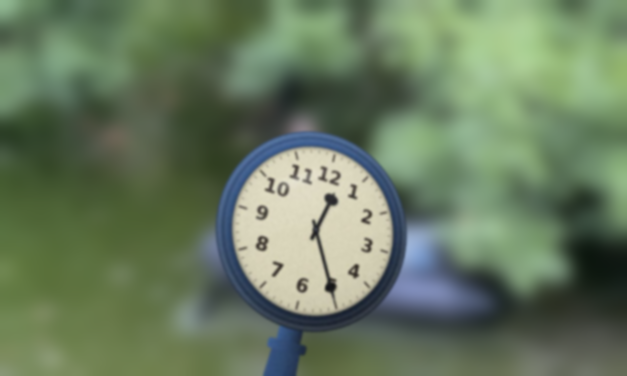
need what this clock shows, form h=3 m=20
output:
h=12 m=25
